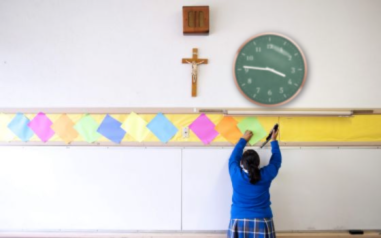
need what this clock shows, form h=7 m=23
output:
h=3 m=46
